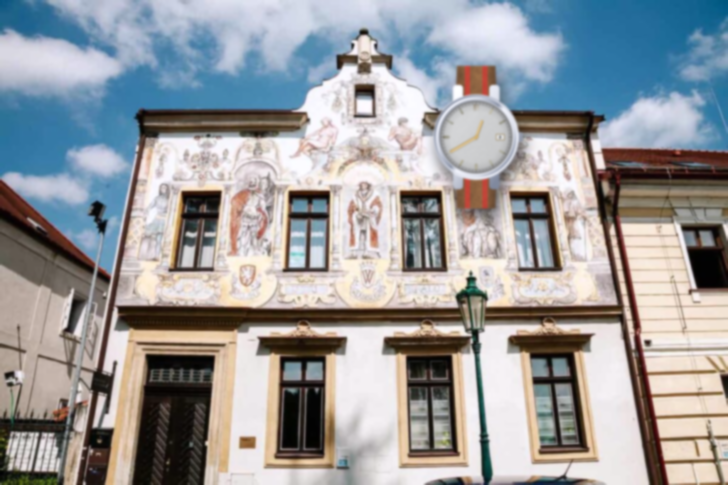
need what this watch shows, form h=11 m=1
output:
h=12 m=40
